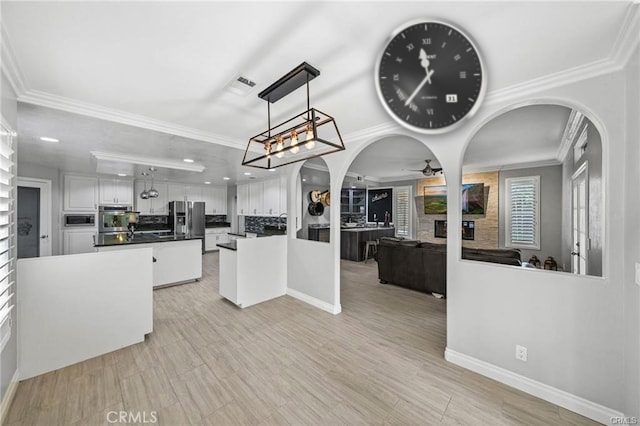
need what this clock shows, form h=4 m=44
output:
h=11 m=37
